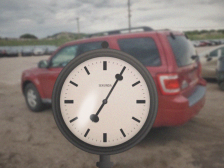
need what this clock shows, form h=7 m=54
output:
h=7 m=5
